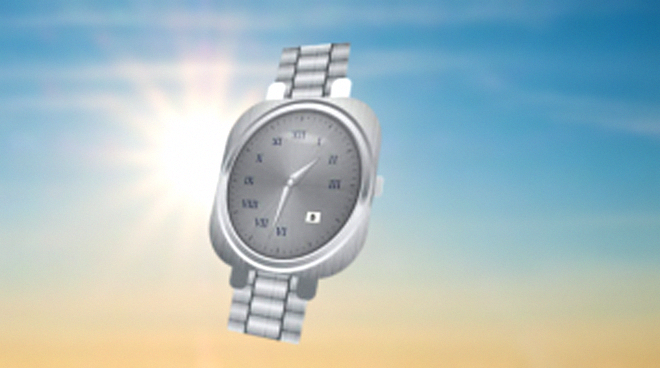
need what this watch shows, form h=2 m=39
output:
h=1 m=32
